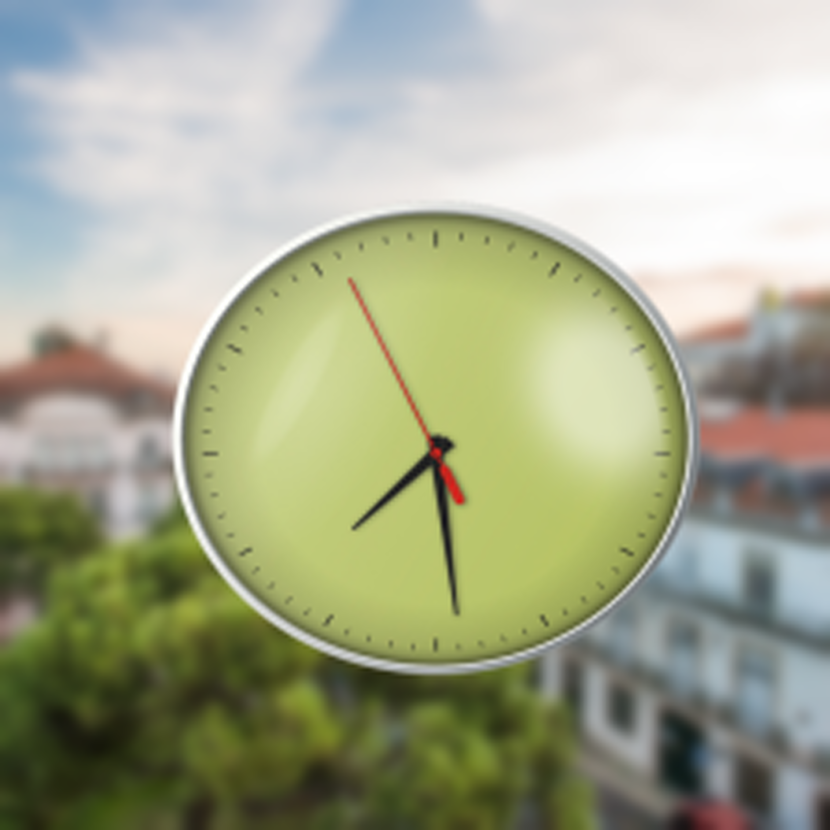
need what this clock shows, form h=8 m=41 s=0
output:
h=7 m=28 s=56
